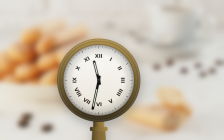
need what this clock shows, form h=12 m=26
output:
h=11 m=32
